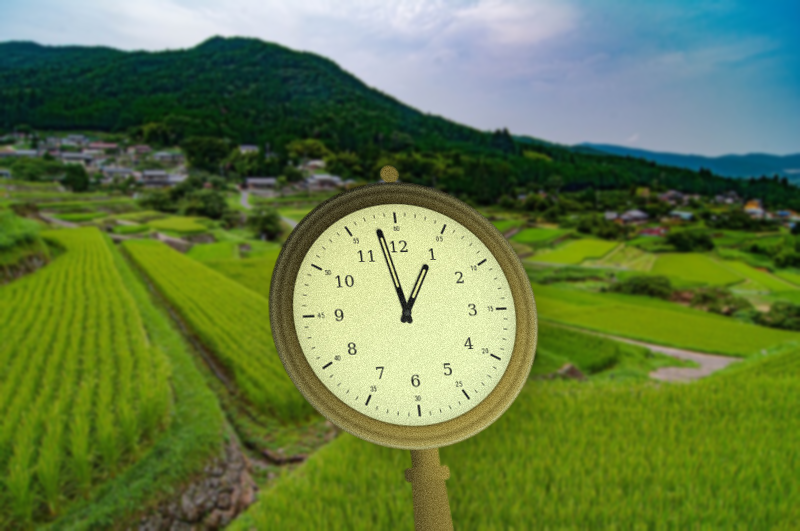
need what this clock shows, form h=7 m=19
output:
h=12 m=58
